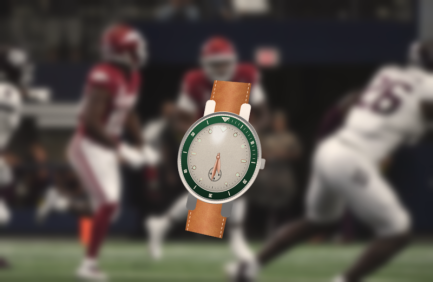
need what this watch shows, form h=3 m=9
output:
h=5 m=31
